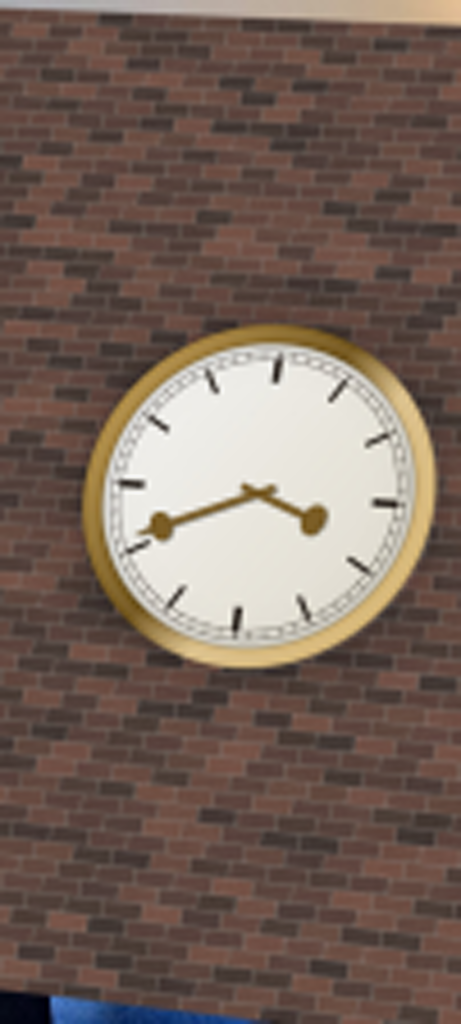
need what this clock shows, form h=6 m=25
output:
h=3 m=41
